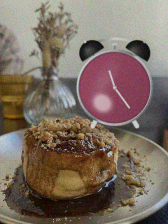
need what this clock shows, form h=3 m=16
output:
h=11 m=24
